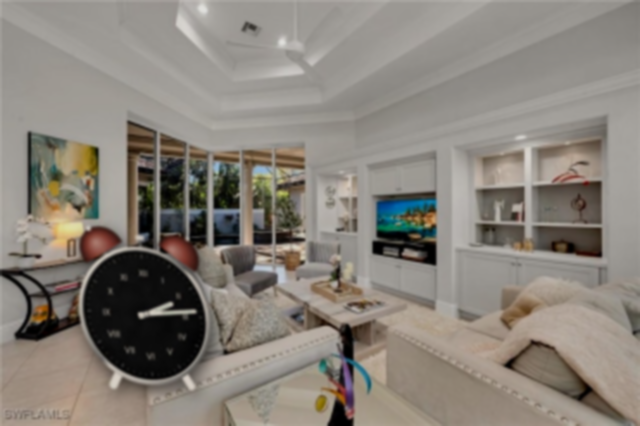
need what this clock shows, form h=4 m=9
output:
h=2 m=14
